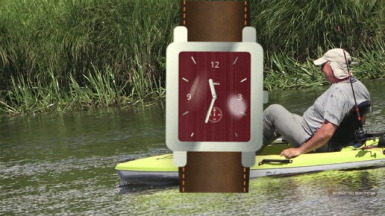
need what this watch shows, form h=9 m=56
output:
h=11 m=33
